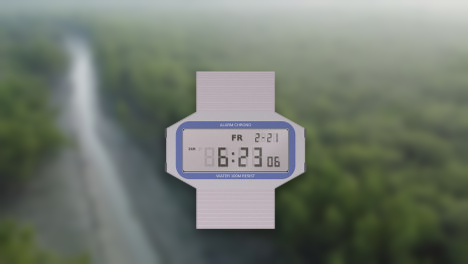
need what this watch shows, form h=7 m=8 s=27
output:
h=6 m=23 s=6
